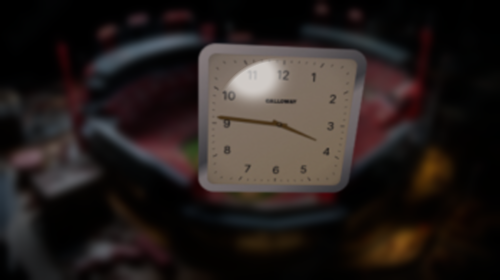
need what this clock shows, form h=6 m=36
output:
h=3 m=46
